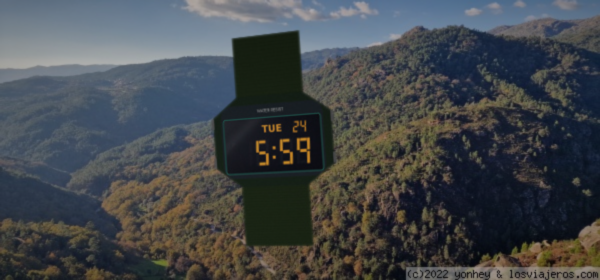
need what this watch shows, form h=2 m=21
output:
h=5 m=59
